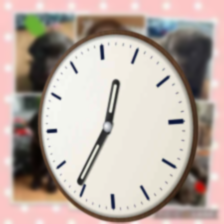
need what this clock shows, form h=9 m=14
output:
h=12 m=36
